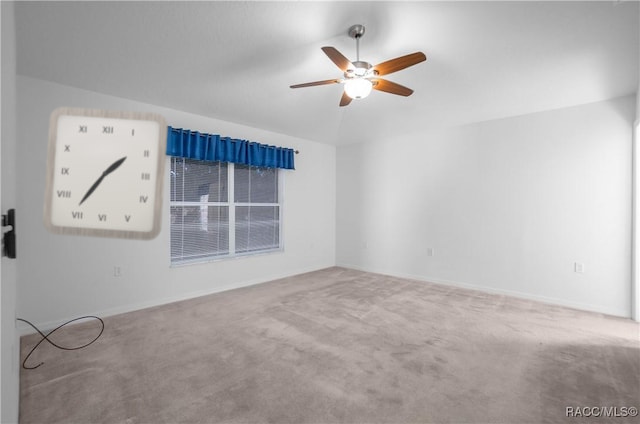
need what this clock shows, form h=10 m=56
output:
h=1 m=36
